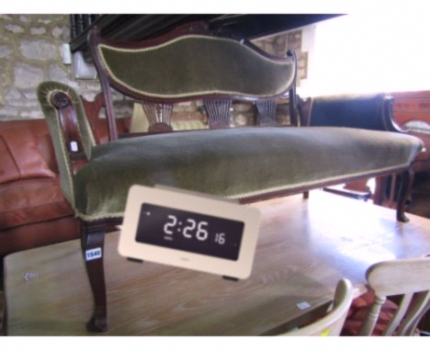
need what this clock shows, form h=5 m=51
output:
h=2 m=26
